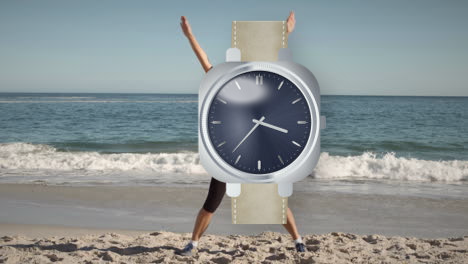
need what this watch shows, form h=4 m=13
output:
h=3 m=37
